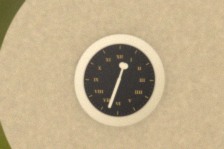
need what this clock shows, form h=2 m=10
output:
h=12 m=33
